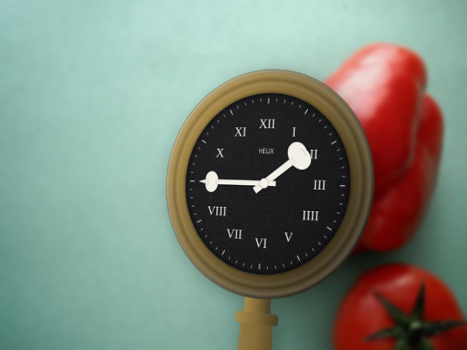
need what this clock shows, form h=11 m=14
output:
h=1 m=45
